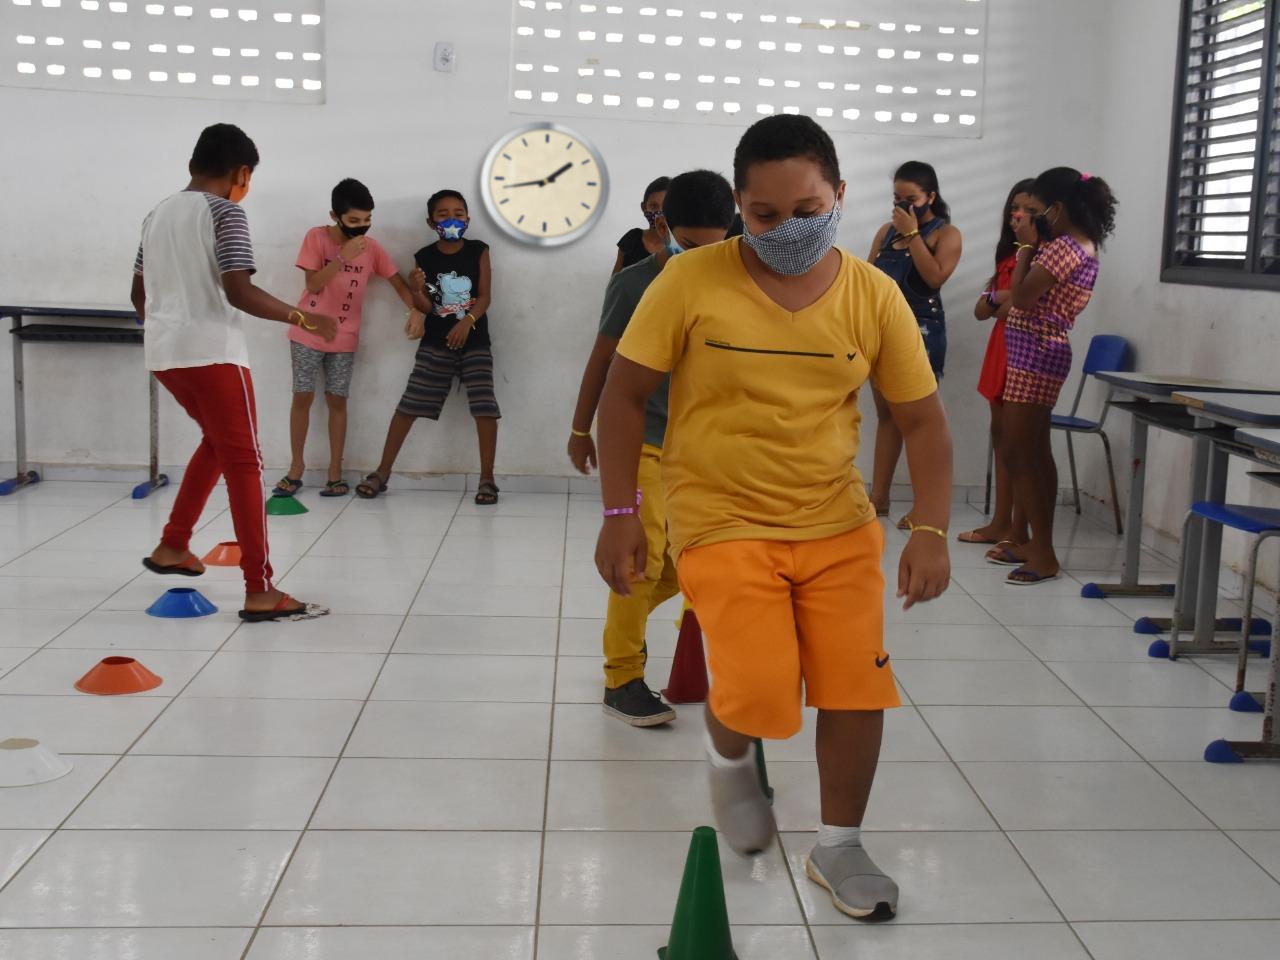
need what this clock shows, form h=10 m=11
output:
h=1 m=43
